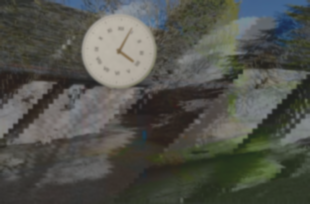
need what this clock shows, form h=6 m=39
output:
h=4 m=4
